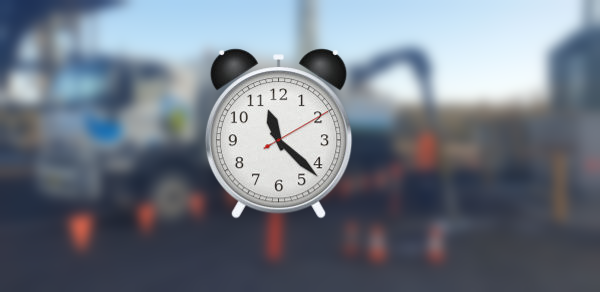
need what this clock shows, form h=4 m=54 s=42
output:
h=11 m=22 s=10
